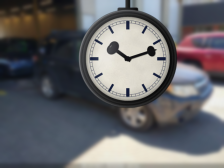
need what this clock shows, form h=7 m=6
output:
h=10 m=12
